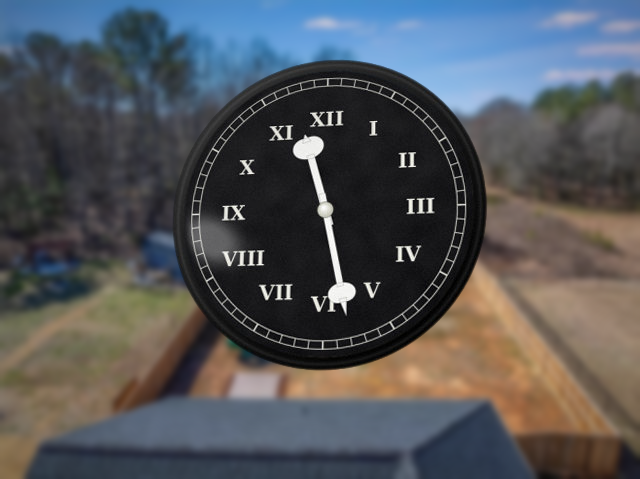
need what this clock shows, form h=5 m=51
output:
h=11 m=28
